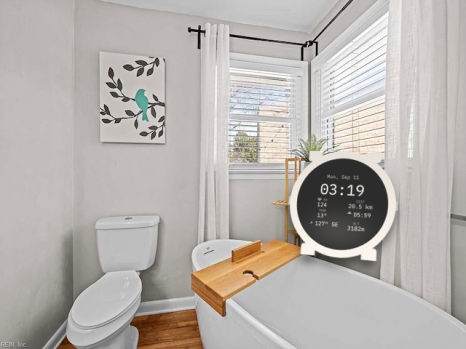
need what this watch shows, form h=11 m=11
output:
h=3 m=19
